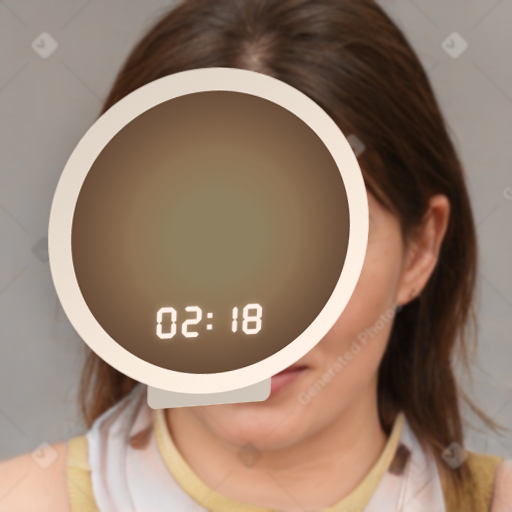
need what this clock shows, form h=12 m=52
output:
h=2 m=18
